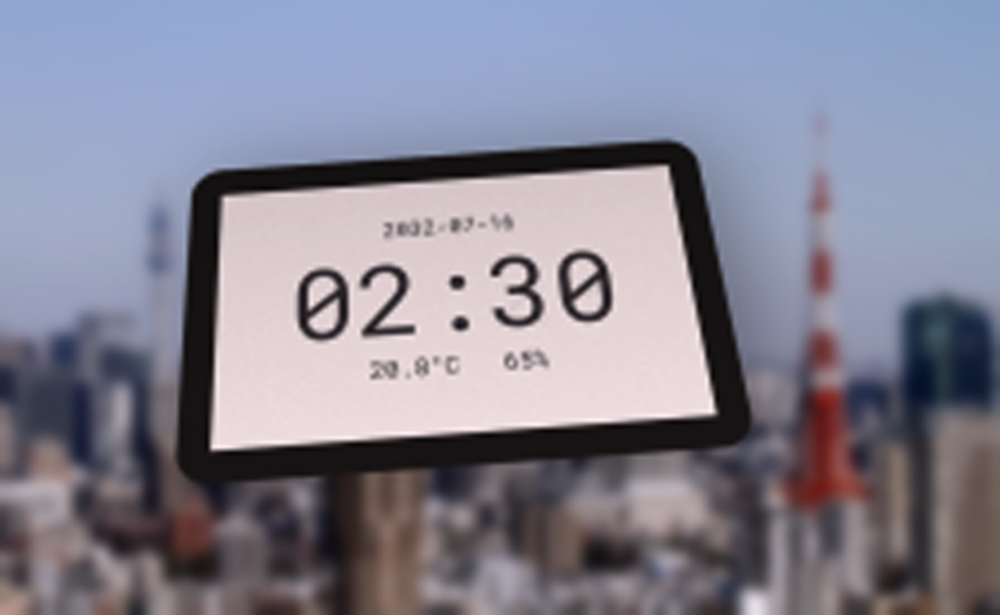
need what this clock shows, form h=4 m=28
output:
h=2 m=30
